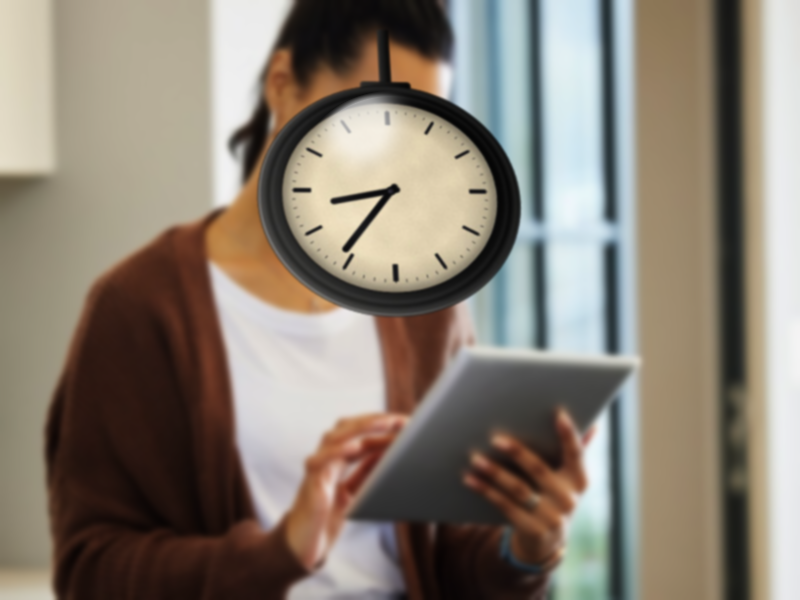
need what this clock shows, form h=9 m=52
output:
h=8 m=36
